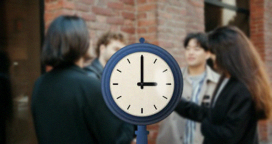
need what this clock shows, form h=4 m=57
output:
h=3 m=0
